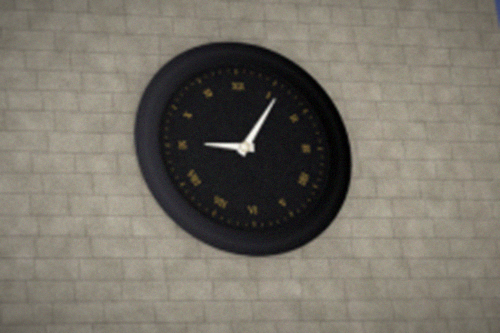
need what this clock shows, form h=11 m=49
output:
h=9 m=6
